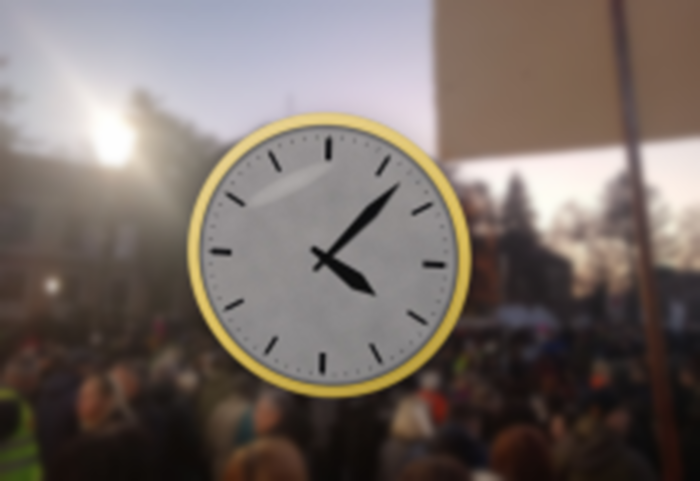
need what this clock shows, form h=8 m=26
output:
h=4 m=7
